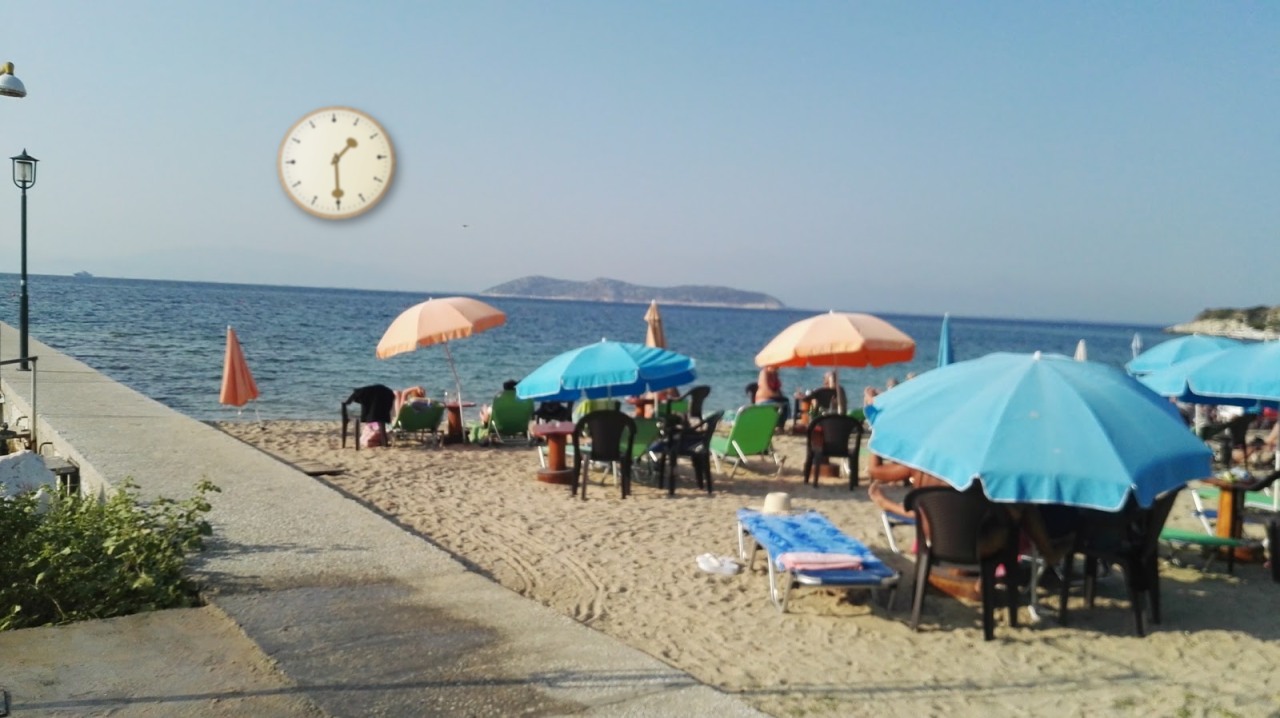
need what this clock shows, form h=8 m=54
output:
h=1 m=30
